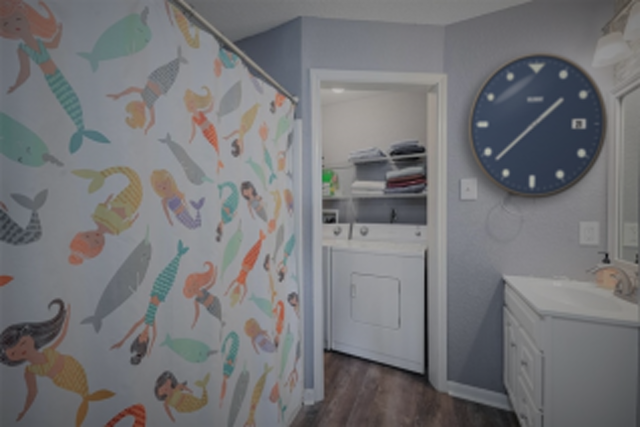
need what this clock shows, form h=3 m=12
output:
h=1 m=38
